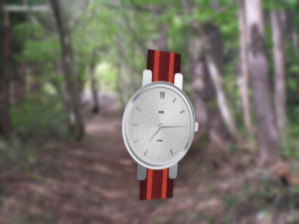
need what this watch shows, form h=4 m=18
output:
h=7 m=15
